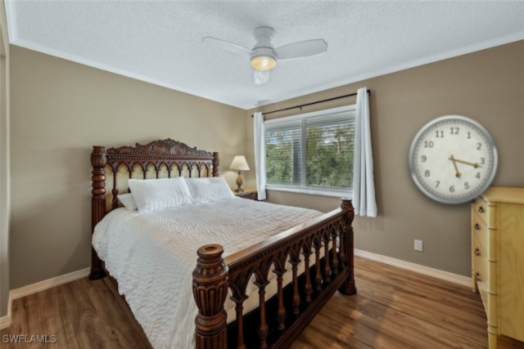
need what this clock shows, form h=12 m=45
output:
h=5 m=17
